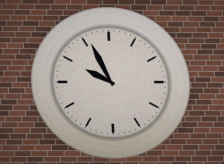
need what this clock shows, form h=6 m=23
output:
h=9 m=56
